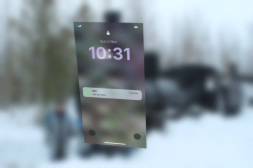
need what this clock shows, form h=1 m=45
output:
h=10 m=31
